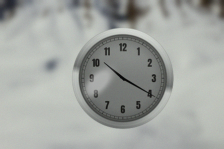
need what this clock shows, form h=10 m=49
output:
h=10 m=20
